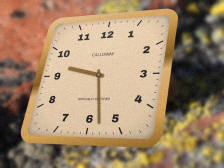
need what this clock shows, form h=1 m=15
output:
h=9 m=28
